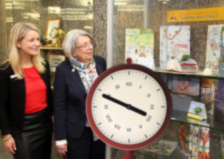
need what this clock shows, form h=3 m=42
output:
h=3 m=49
